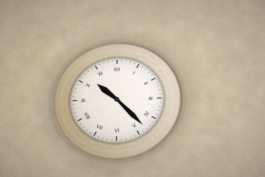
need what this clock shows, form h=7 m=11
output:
h=10 m=23
